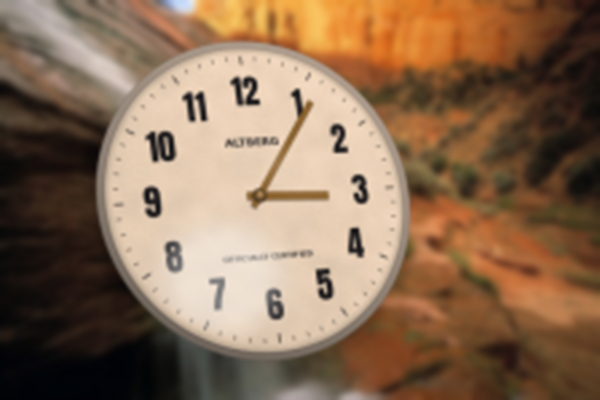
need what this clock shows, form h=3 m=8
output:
h=3 m=6
